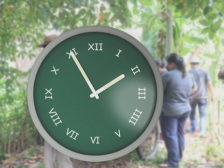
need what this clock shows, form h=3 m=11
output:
h=1 m=55
